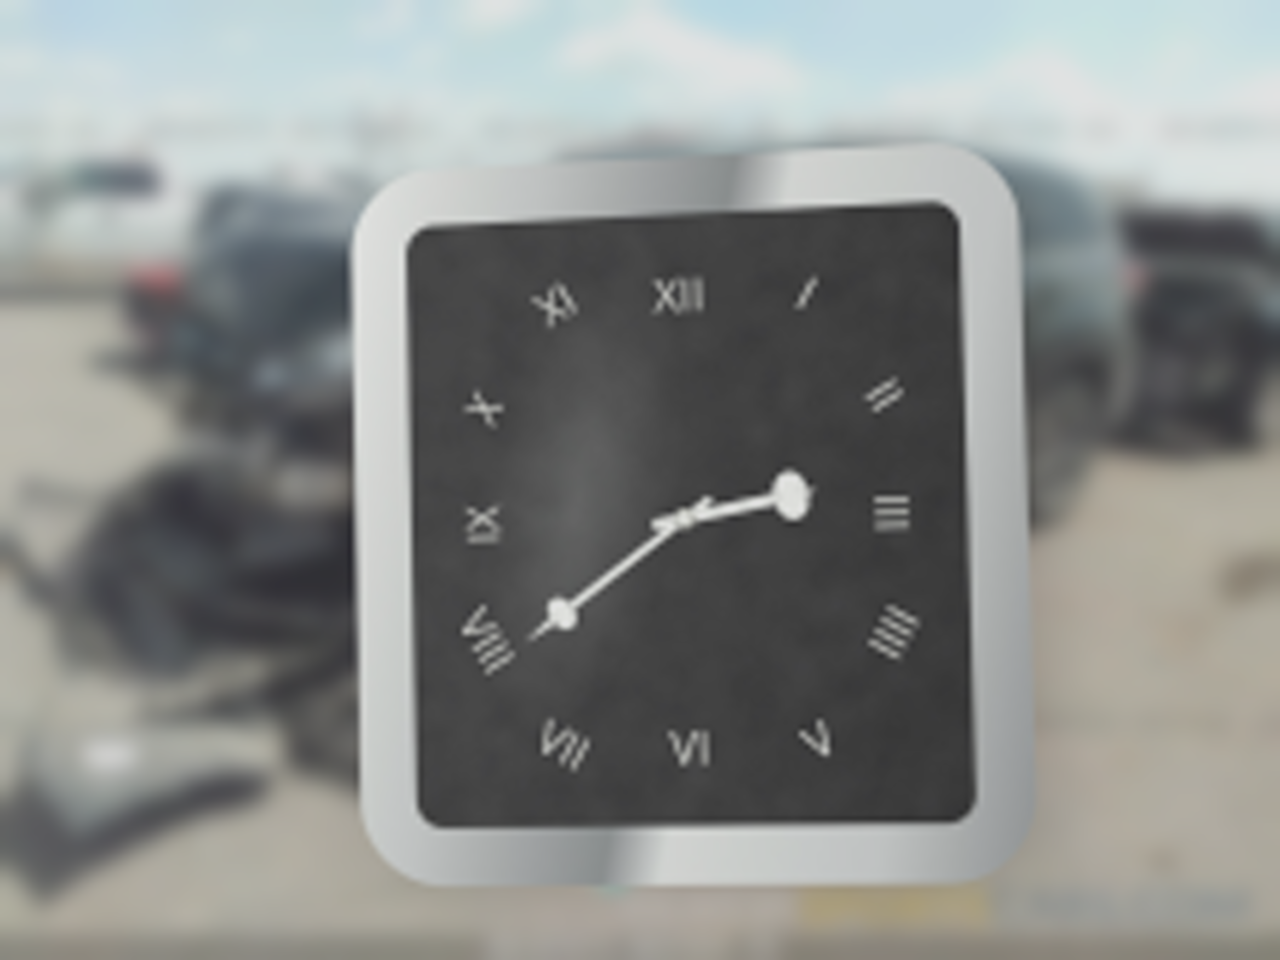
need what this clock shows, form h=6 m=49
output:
h=2 m=39
